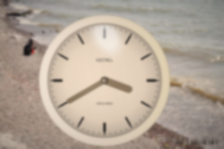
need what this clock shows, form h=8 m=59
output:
h=3 m=40
